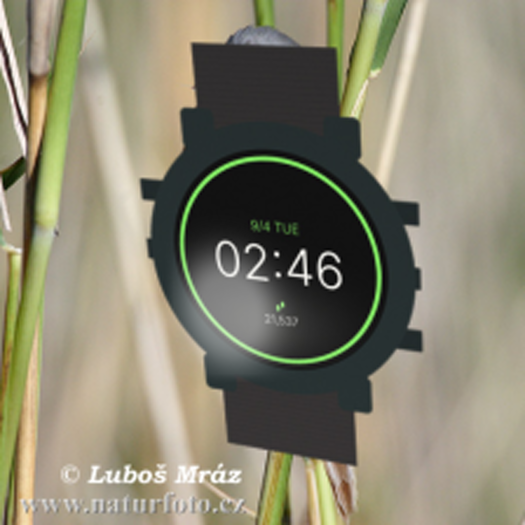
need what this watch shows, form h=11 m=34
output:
h=2 m=46
